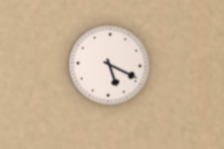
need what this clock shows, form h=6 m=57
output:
h=5 m=19
